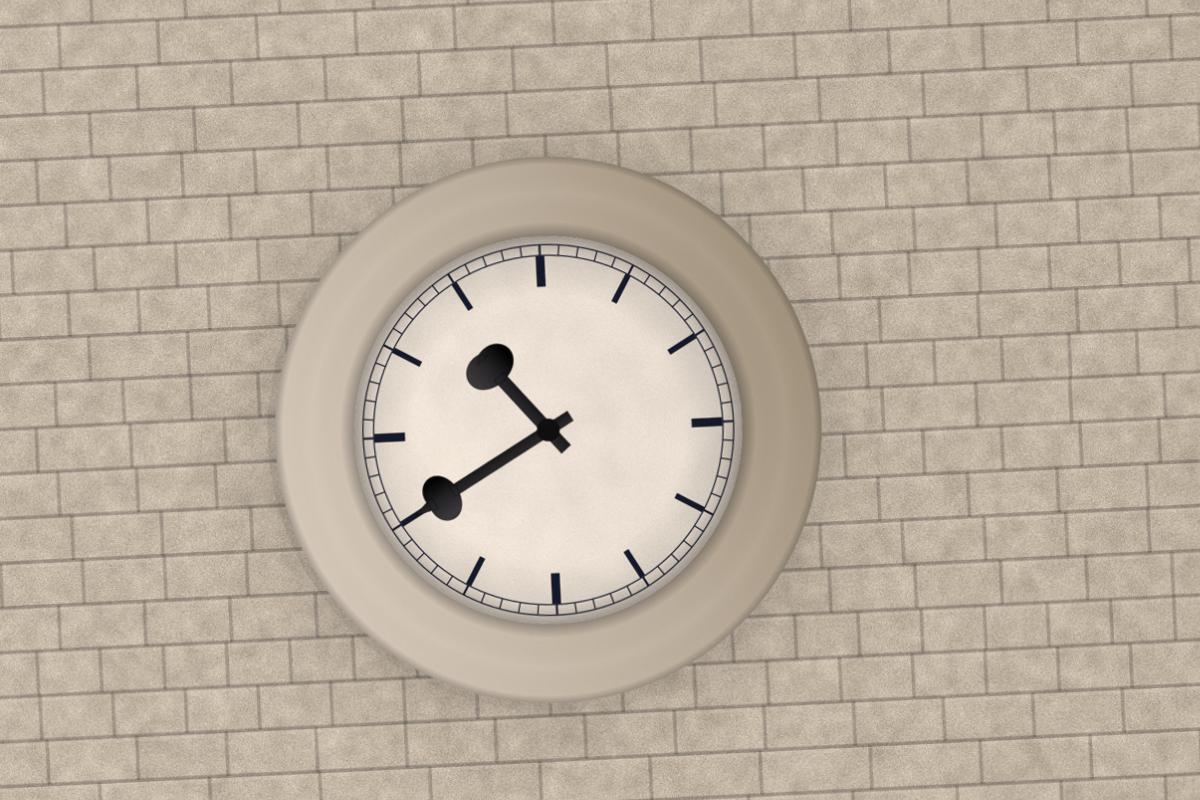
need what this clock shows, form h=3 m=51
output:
h=10 m=40
